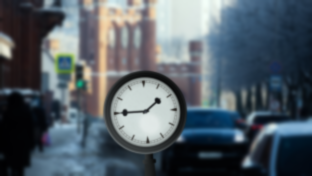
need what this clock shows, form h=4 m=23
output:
h=1 m=45
